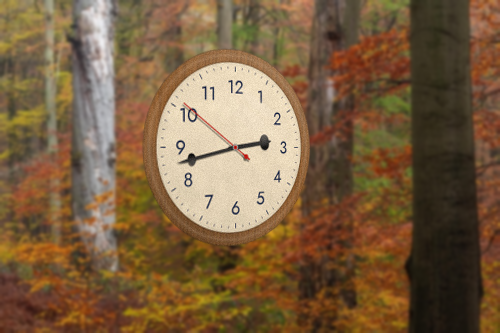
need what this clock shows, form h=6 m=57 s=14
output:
h=2 m=42 s=51
